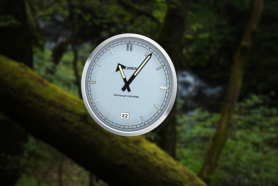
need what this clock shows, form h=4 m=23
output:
h=11 m=6
